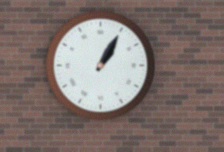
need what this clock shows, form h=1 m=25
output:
h=1 m=5
